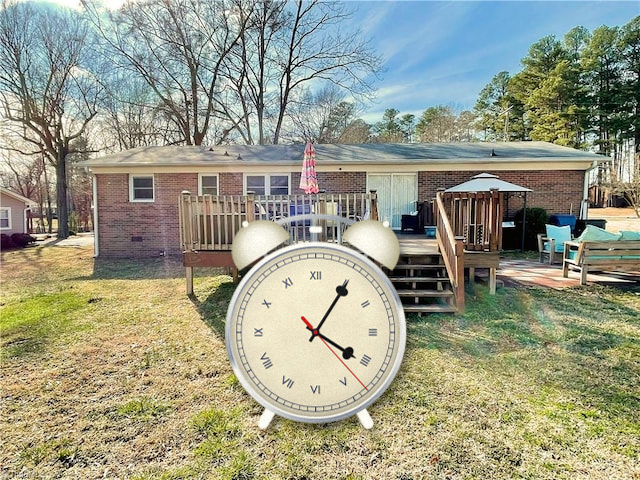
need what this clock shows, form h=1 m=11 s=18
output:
h=4 m=5 s=23
